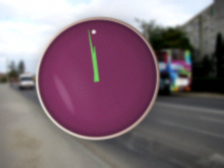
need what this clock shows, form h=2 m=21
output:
h=11 m=59
